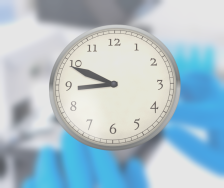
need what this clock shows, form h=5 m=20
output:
h=8 m=49
